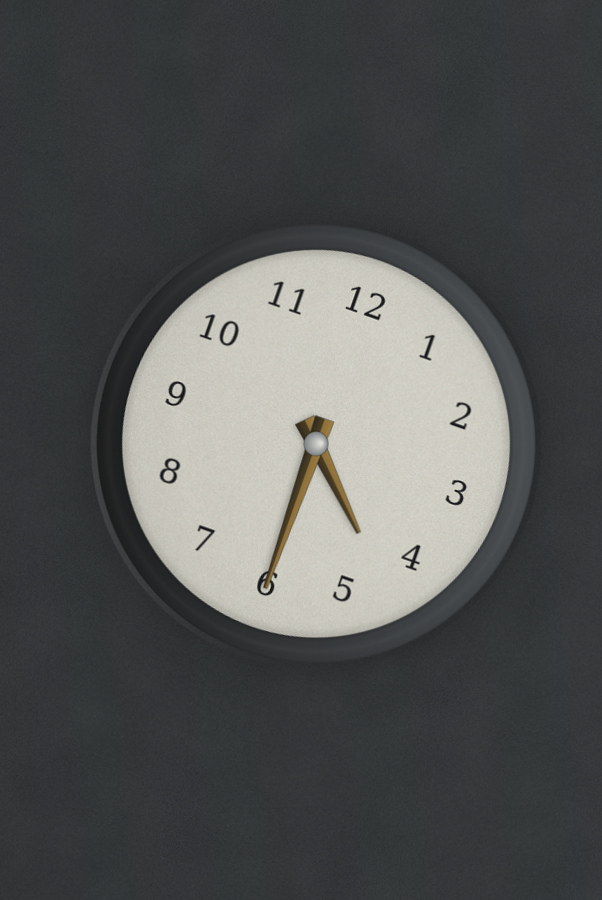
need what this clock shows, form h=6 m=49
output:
h=4 m=30
